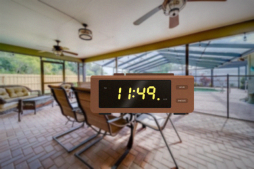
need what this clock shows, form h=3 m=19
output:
h=11 m=49
